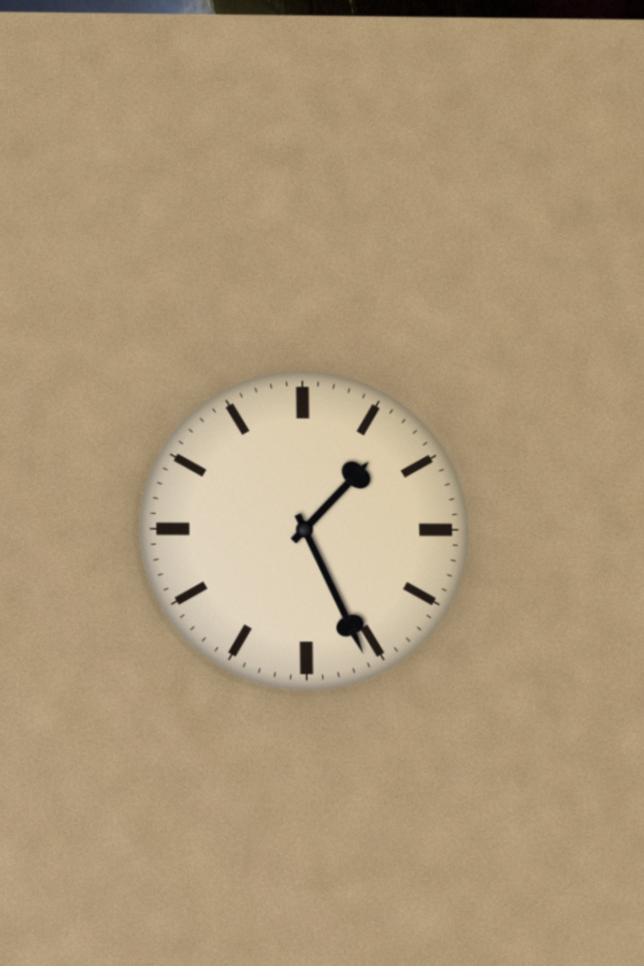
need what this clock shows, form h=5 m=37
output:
h=1 m=26
